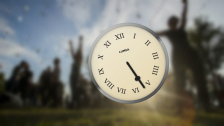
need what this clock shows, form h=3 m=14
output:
h=5 m=27
